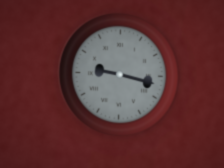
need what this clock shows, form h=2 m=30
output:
h=9 m=17
